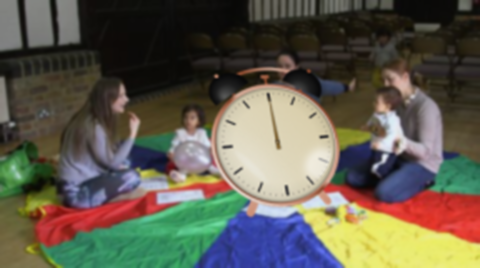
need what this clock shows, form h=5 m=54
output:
h=12 m=0
